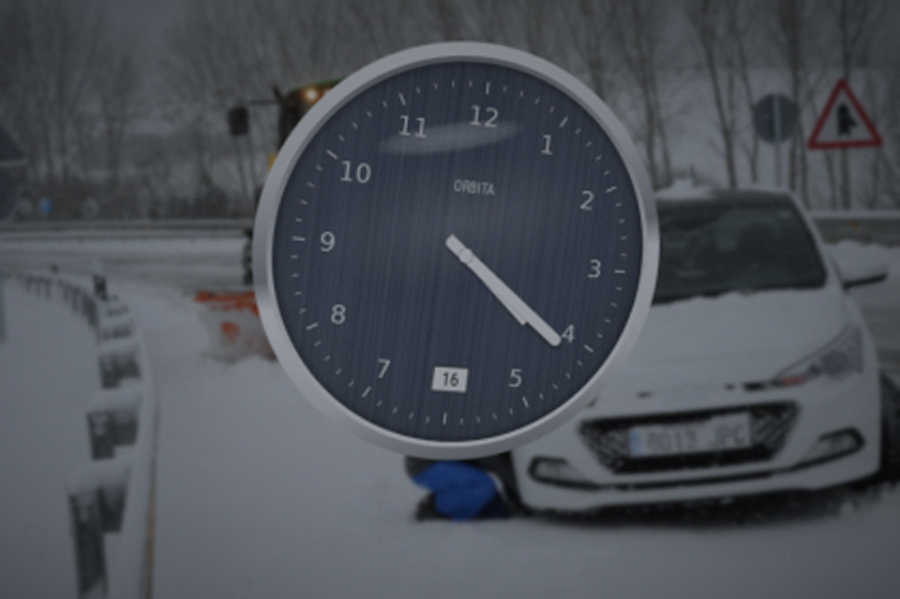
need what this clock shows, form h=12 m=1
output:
h=4 m=21
